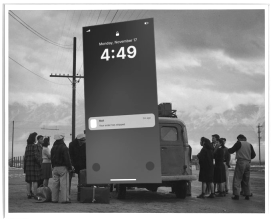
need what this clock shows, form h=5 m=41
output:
h=4 m=49
